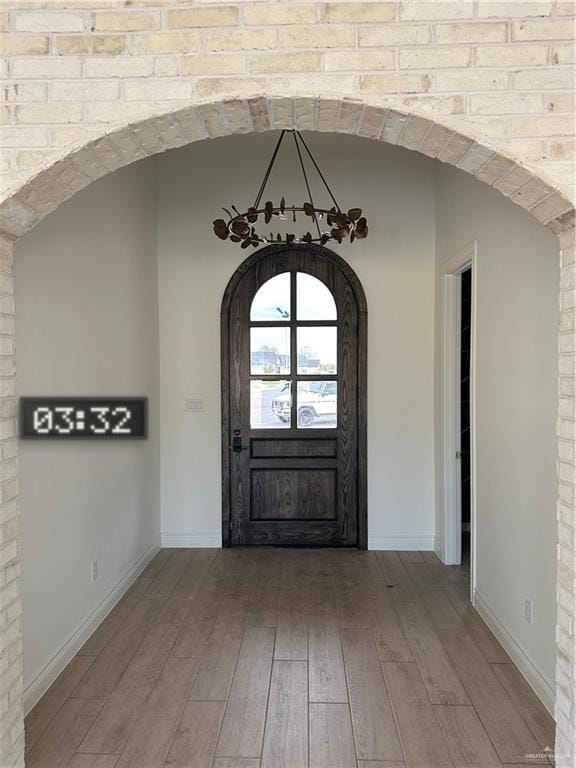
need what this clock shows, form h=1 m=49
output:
h=3 m=32
